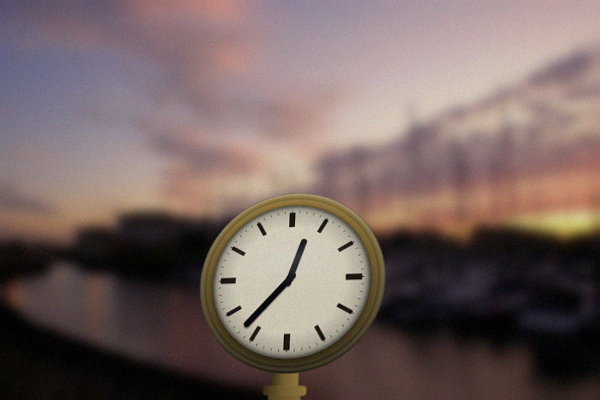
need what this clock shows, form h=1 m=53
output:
h=12 m=37
